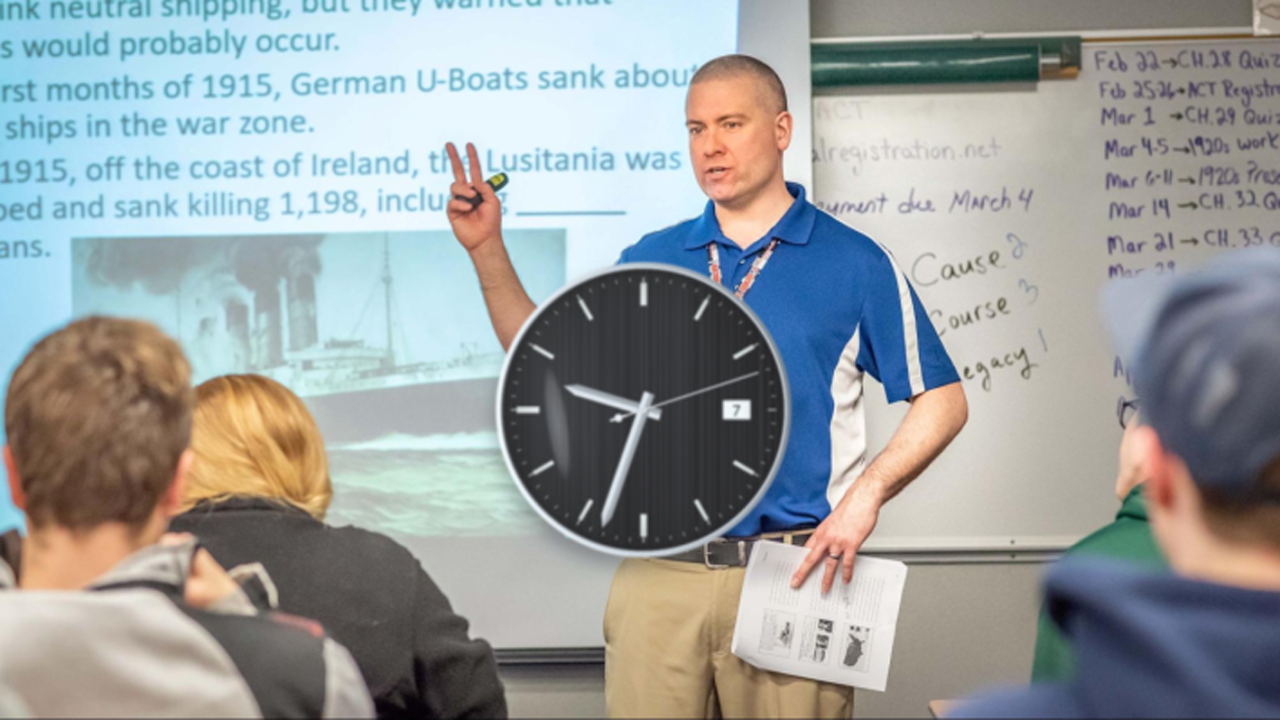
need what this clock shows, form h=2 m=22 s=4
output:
h=9 m=33 s=12
